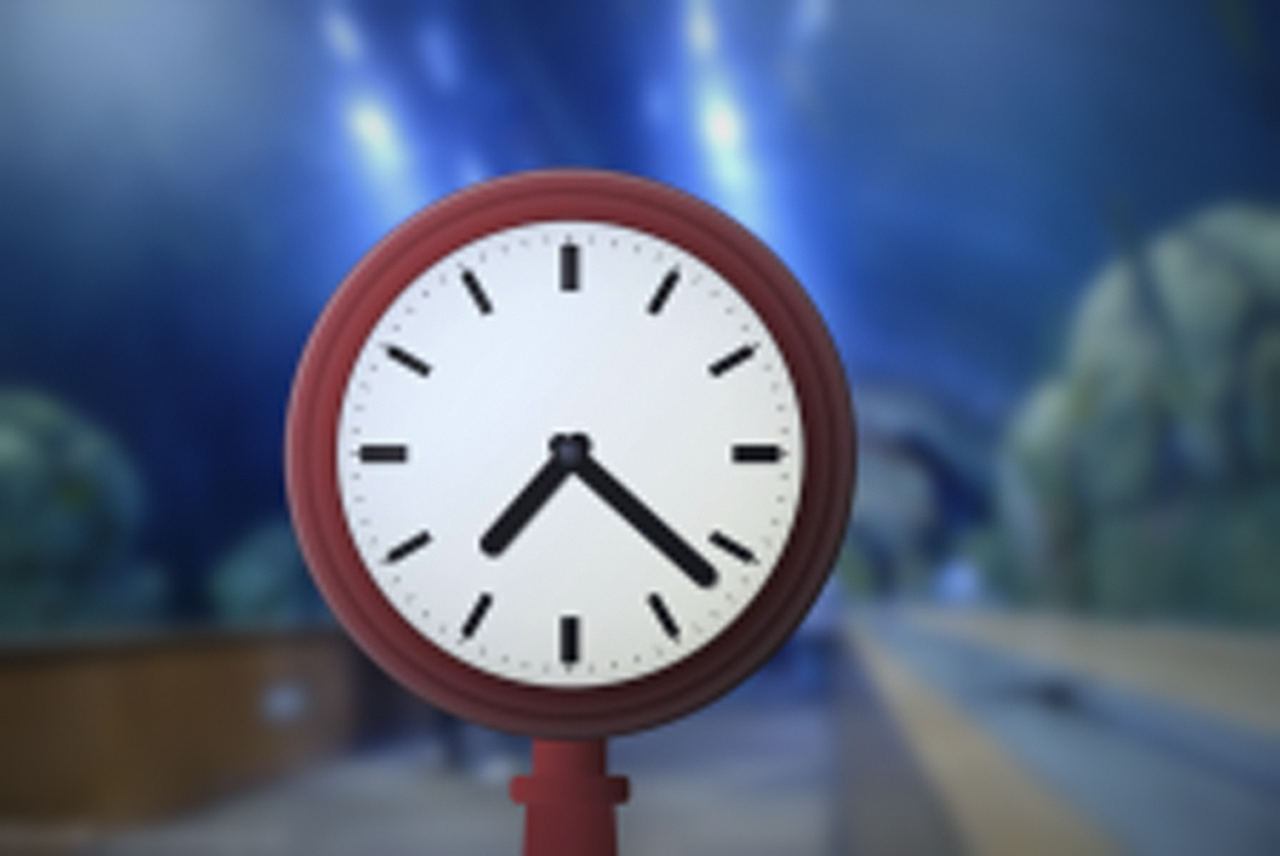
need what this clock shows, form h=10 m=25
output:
h=7 m=22
